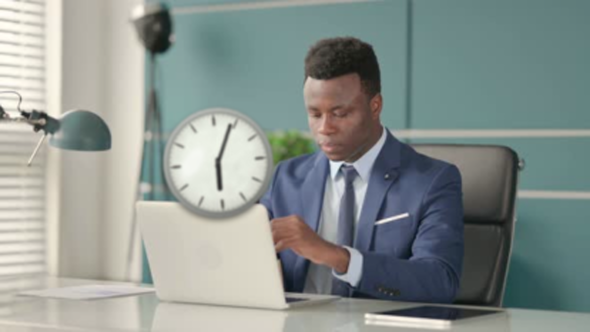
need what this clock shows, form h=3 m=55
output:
h=6 m=4
